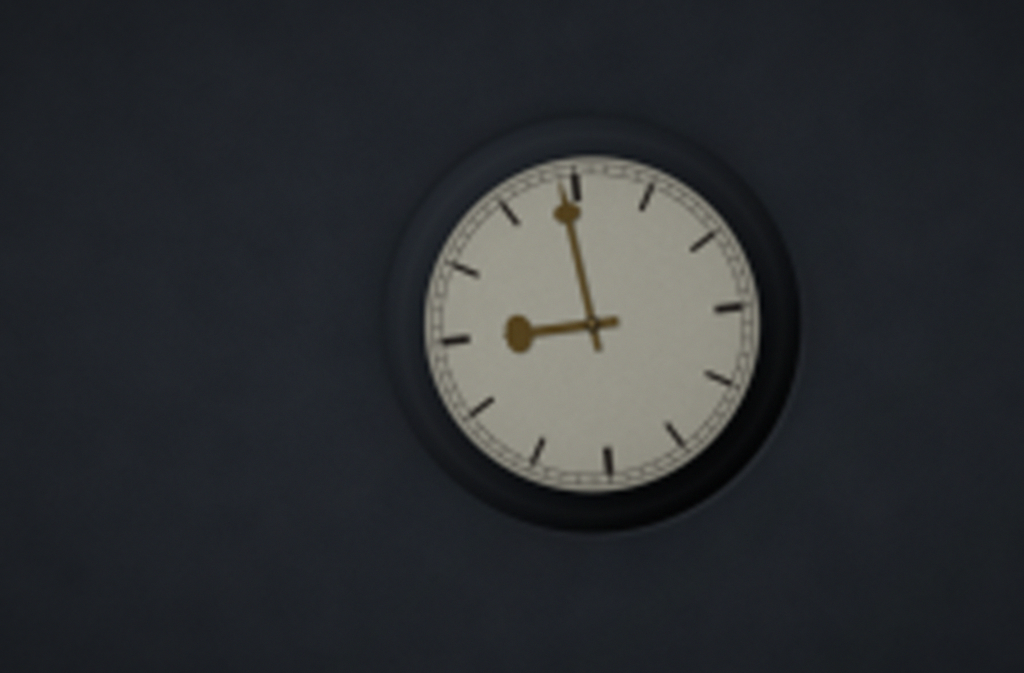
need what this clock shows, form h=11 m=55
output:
h=8 m=59
